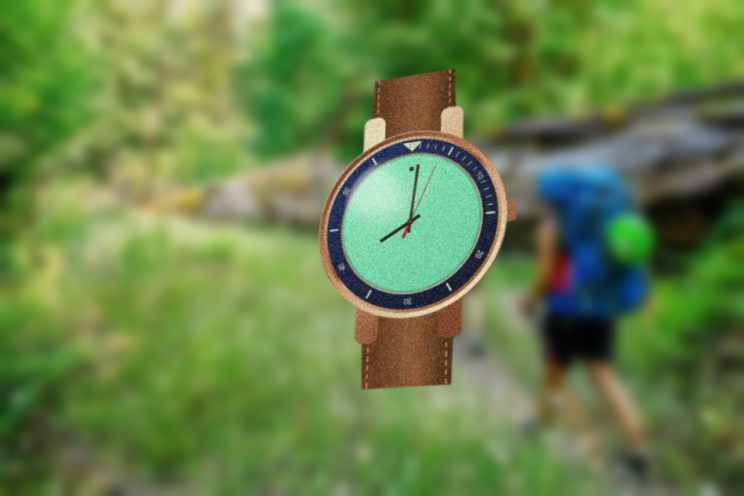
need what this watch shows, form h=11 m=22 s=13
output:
h=8 m=1 s=4
